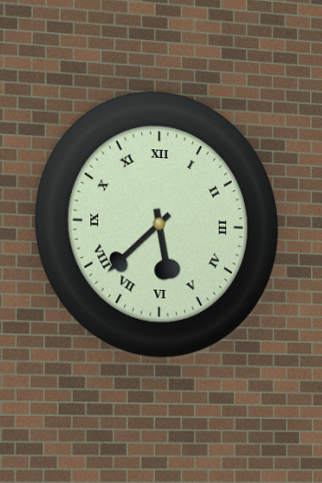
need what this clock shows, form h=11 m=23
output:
h=5 m=38
